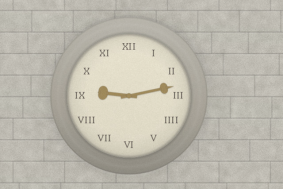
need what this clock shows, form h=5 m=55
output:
h=9 m=13
